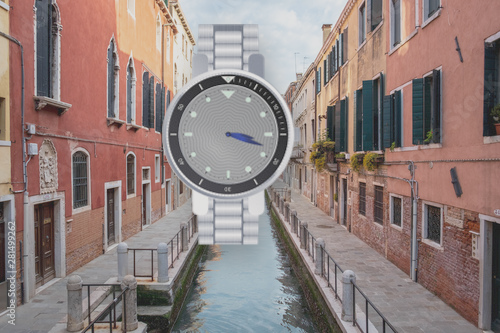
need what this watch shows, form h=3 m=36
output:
h=3 m=18
